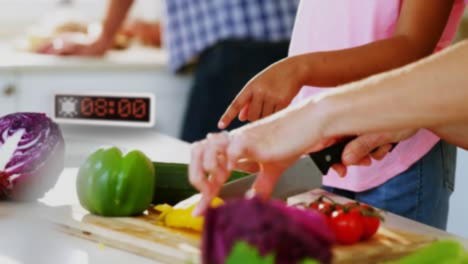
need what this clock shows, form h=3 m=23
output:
h=8 m=0
